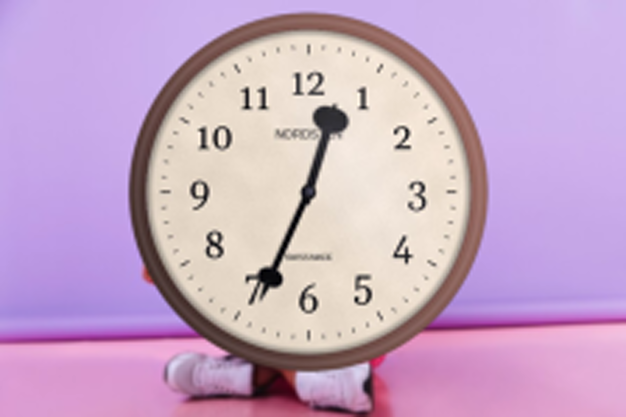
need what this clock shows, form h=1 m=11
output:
h=12 m=34
